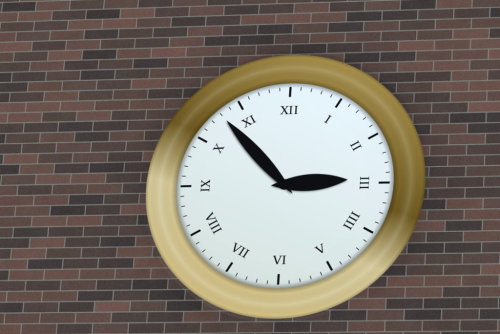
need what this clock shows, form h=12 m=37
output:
h=2 m=53
